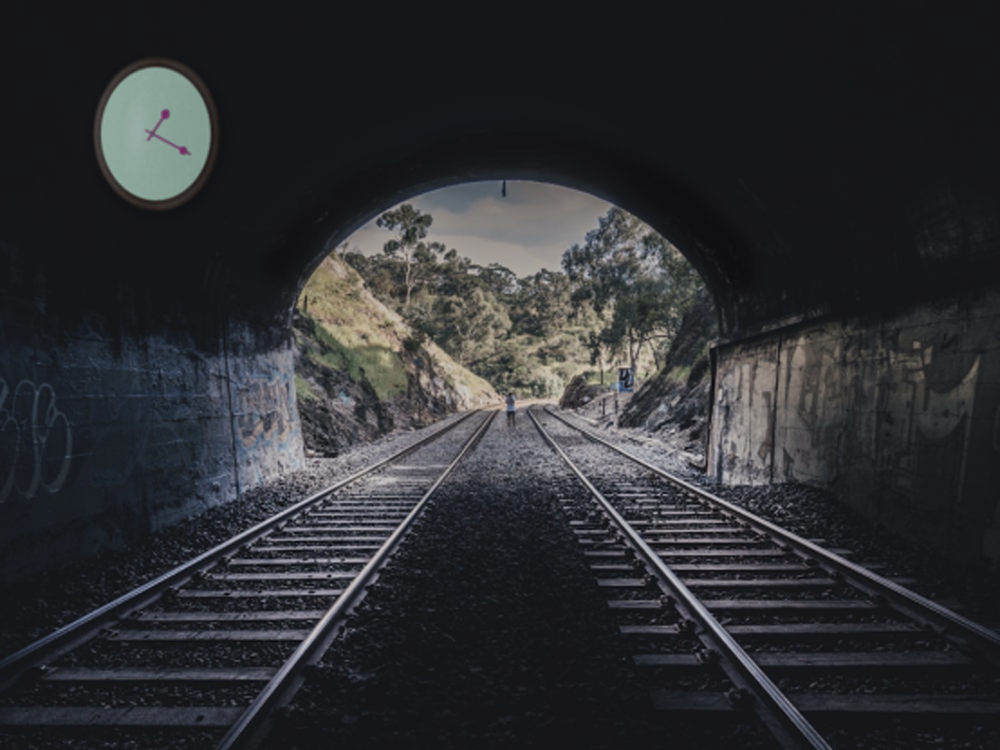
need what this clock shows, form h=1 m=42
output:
h=1 m=19
